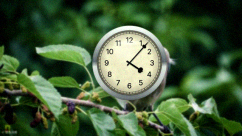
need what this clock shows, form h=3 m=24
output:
h=4 m=7
